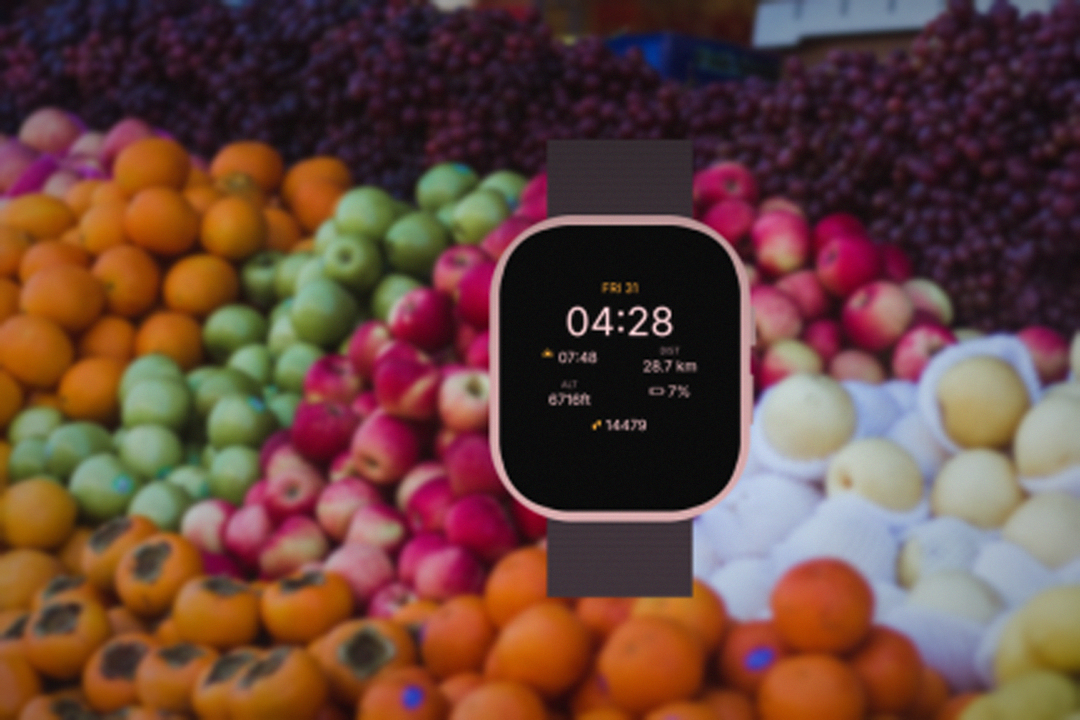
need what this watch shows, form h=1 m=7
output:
h=4 m=28
